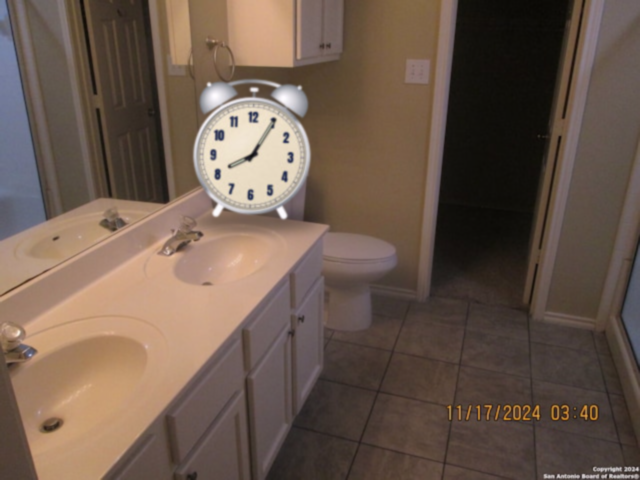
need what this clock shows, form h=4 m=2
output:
h=8 m=5
